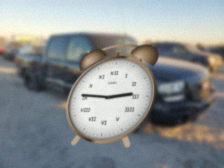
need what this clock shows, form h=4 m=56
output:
h=2 m=46
